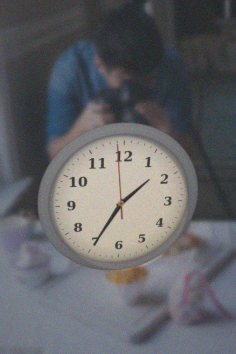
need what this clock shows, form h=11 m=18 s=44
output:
h=1 m=34 s=59
